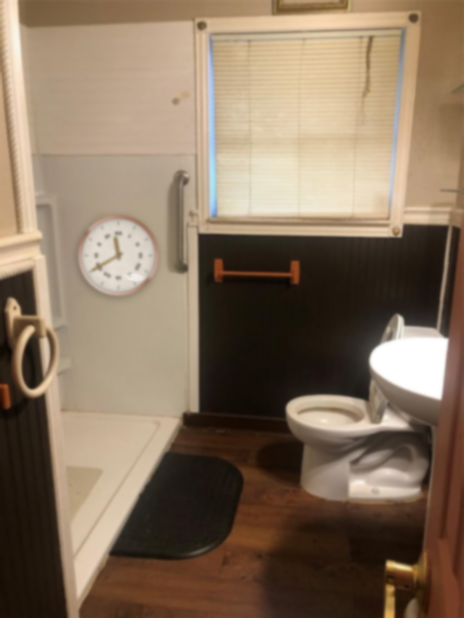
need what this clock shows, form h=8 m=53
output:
h=11 m=40
